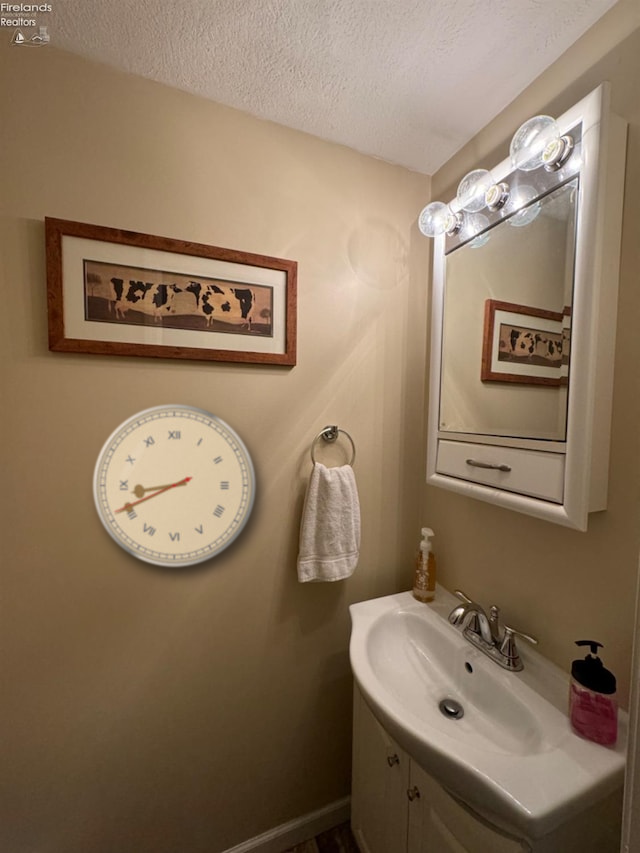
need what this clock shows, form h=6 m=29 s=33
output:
h=8 m=40 s=41
